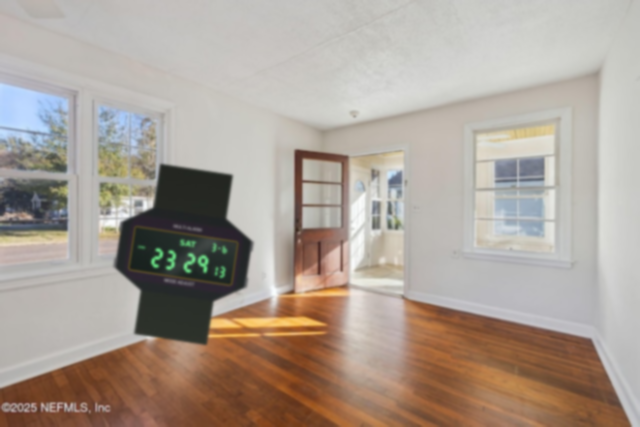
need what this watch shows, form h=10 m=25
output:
h=23 m=29
